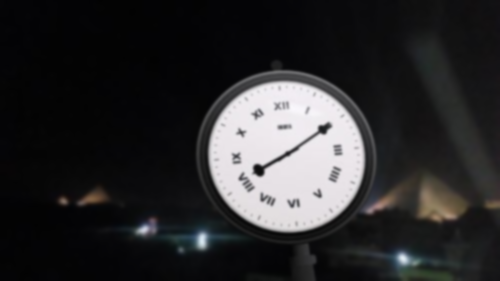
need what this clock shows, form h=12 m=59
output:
h=8 m=10
